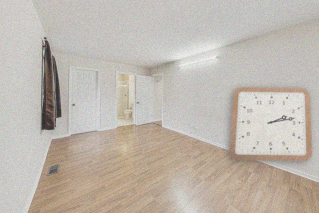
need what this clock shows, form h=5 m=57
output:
h=2 m=13
